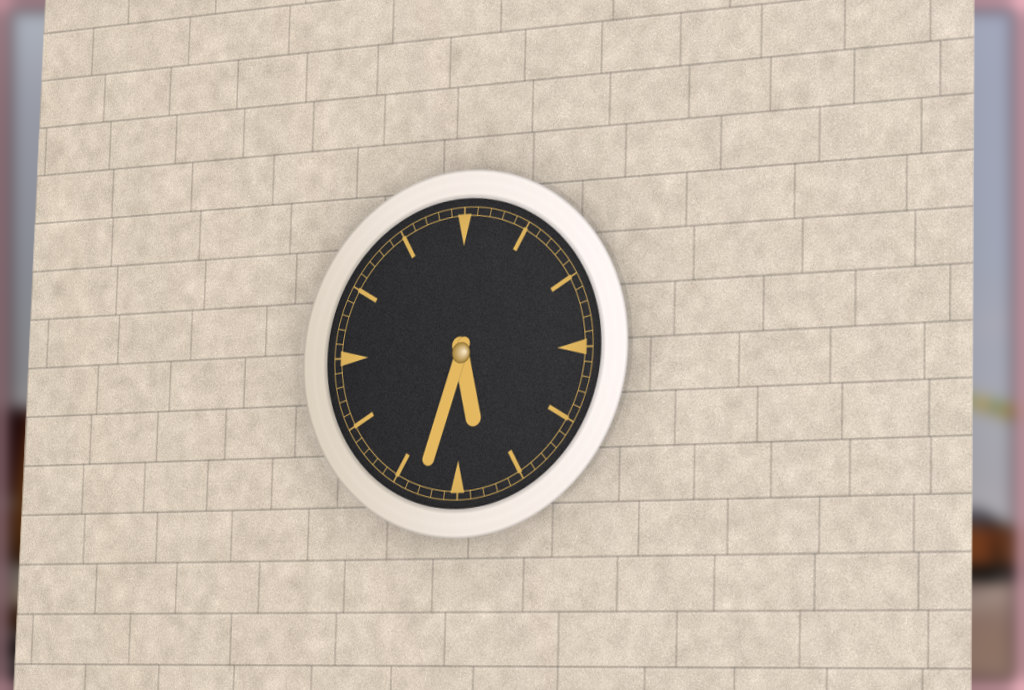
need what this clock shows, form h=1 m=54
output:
h=5 m=33
